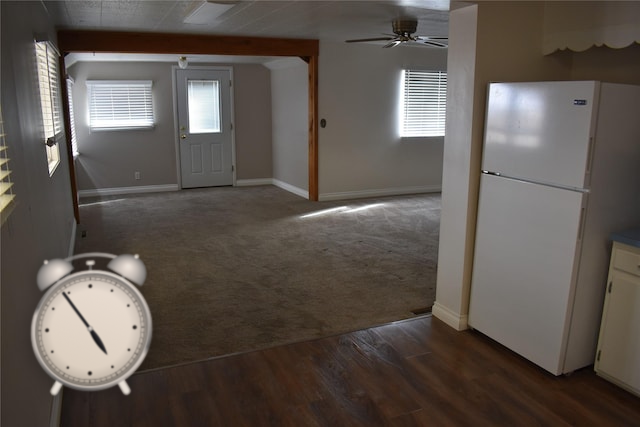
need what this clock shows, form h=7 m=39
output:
h=4 m=54
